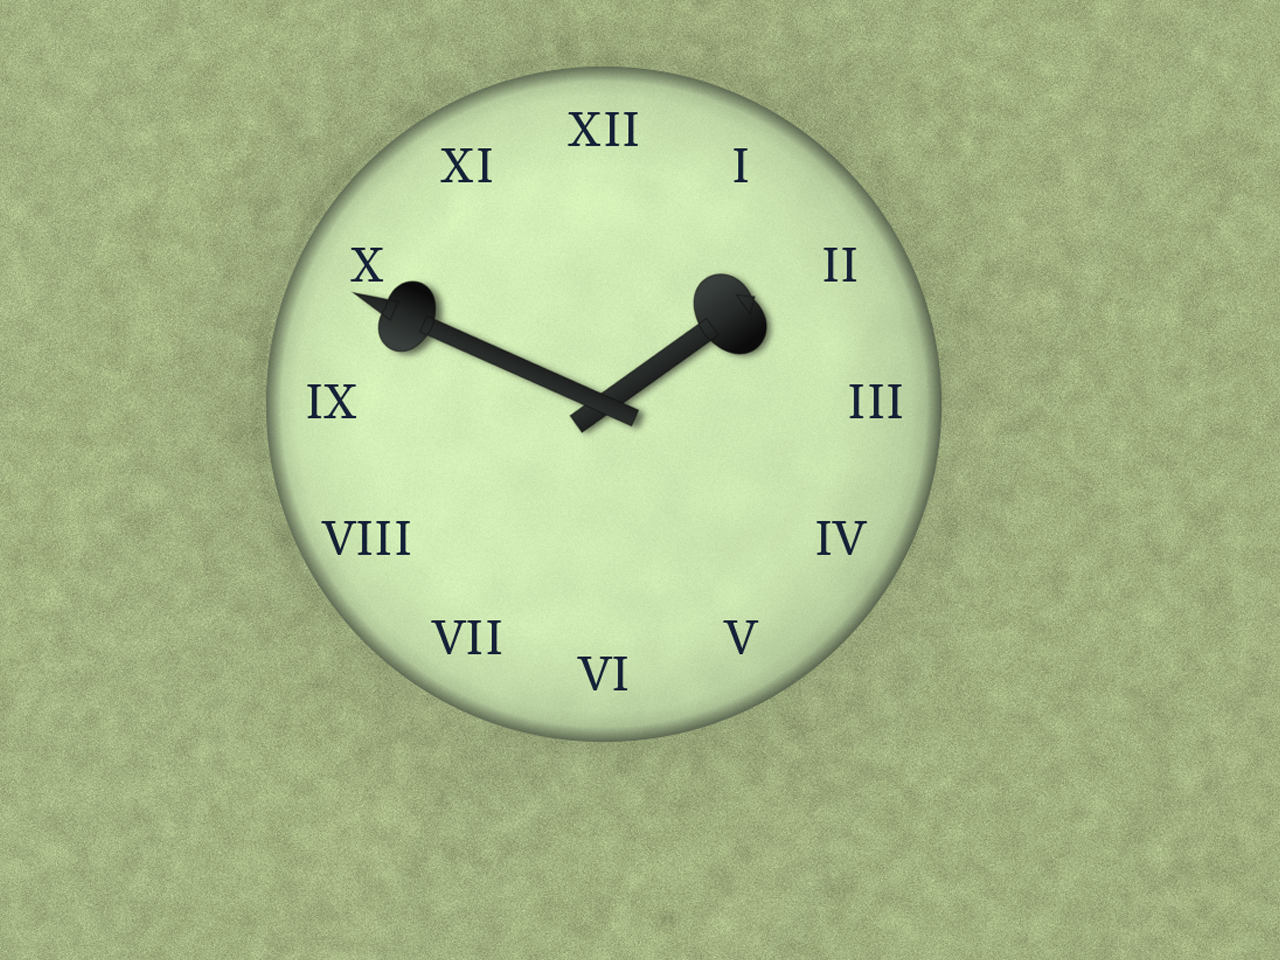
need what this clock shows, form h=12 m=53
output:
h=1 m=49
